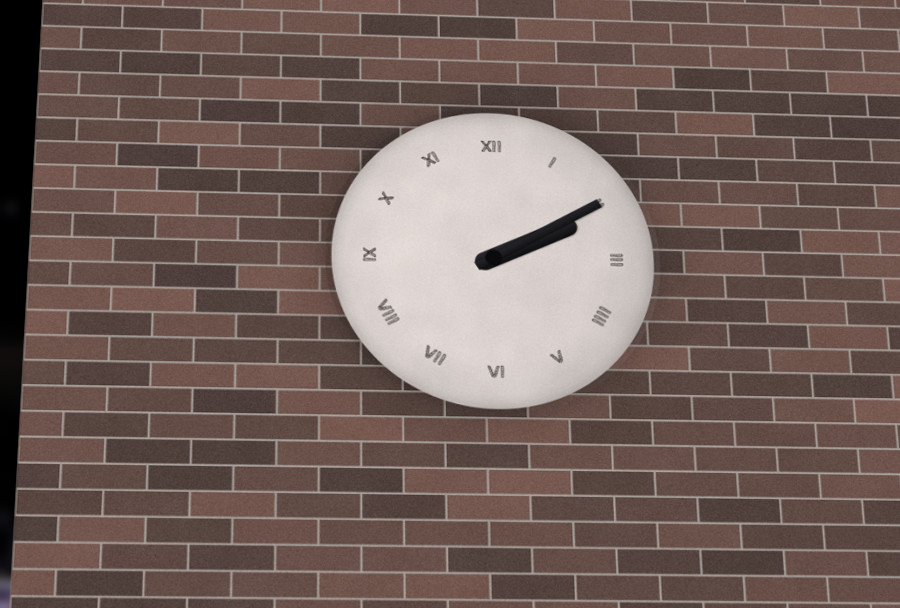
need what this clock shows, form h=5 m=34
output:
h=2 m=10
